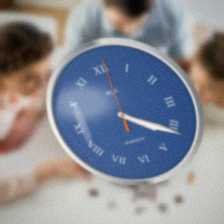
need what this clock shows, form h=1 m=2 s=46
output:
h=4 m=21 s=1
